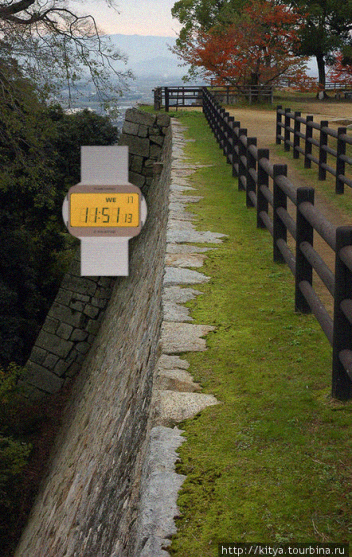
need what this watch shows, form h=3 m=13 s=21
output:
h=11 m=51 s=13
